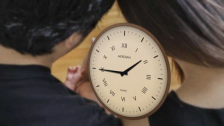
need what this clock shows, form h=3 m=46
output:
h=1 m=45
